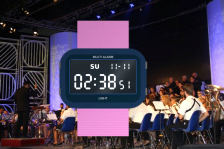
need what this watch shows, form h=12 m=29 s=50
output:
h=2 m=38 s=51
